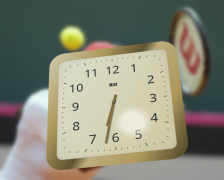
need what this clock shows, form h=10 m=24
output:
h=6 m=32
